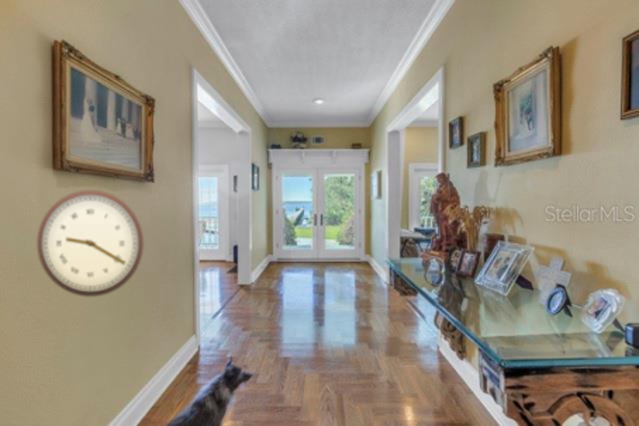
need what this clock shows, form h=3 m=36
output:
h=9 m=20
